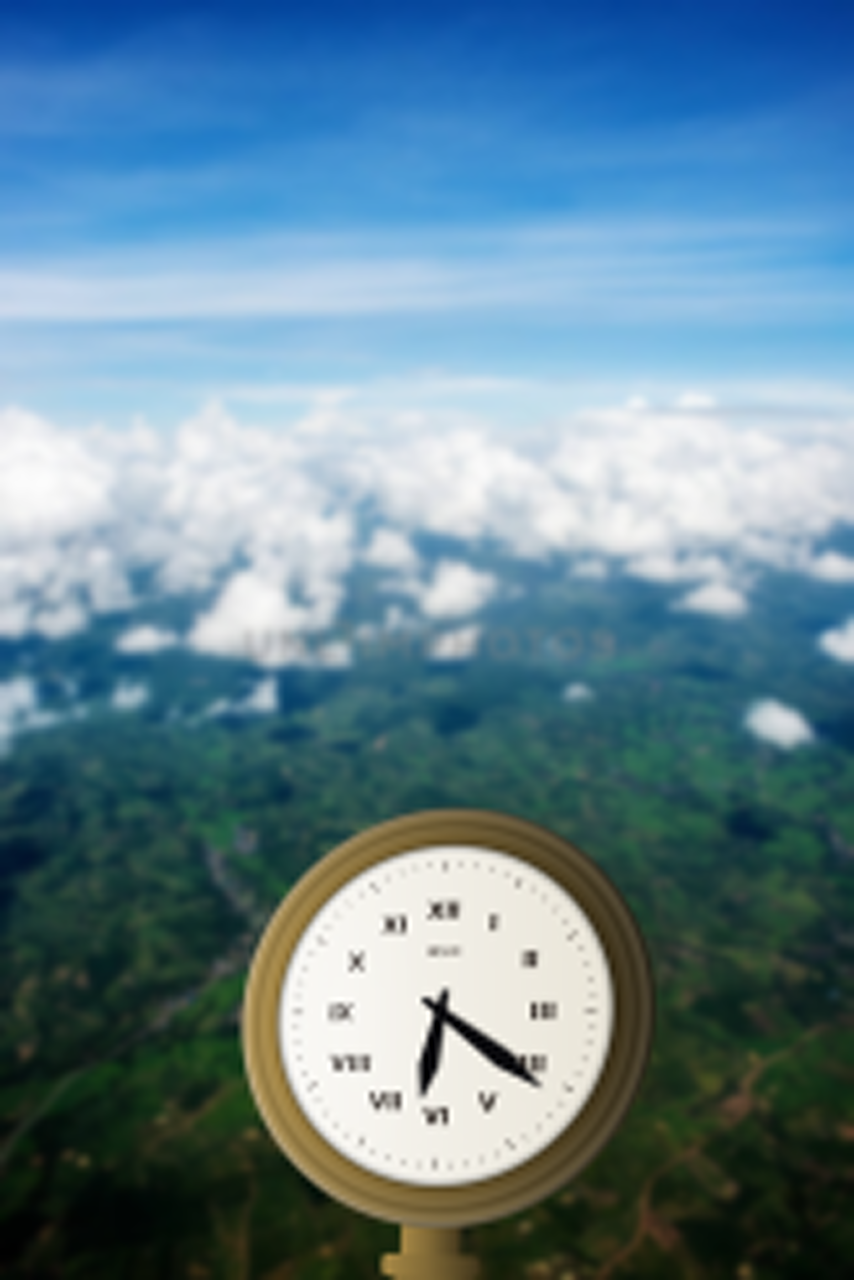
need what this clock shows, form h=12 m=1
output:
h=6 m=21
